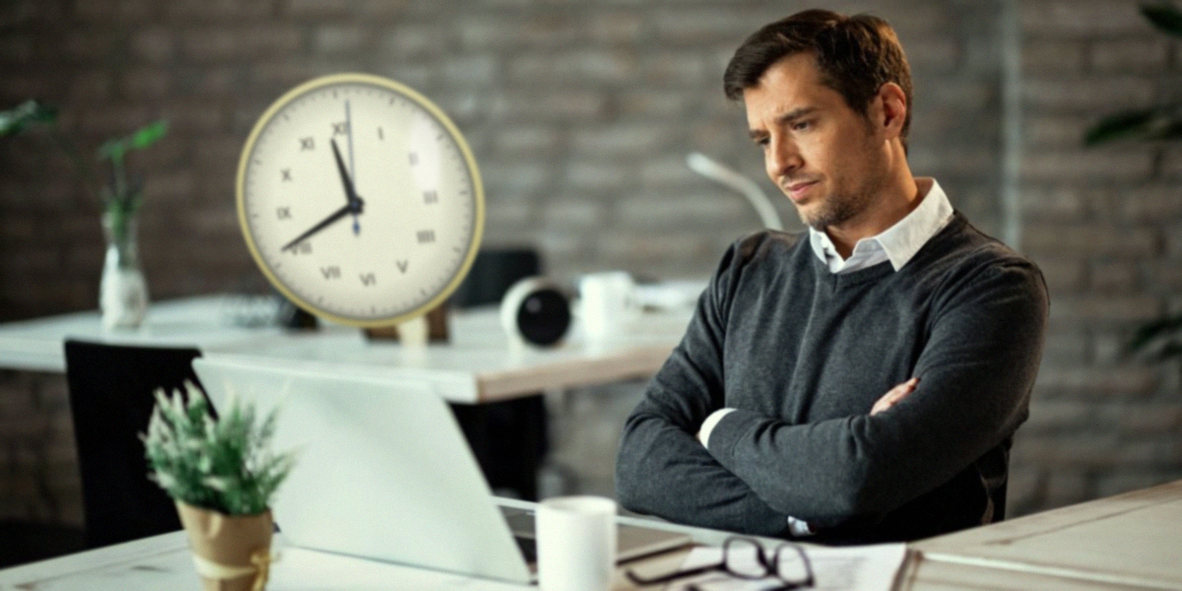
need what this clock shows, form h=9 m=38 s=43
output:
h=11 m=41 s=1
